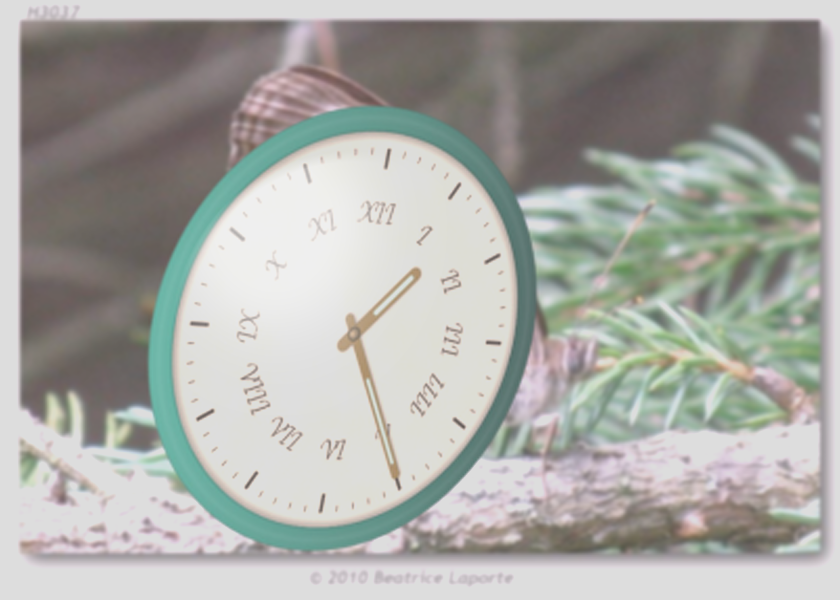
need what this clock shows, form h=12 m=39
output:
h=1 m=25
